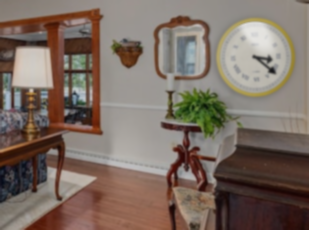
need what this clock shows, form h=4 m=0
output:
h=3 m=22
